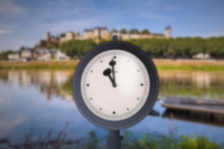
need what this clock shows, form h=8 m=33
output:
h=10 m=59
